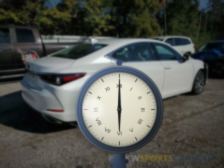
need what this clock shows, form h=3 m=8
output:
h=6 m=0
